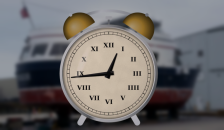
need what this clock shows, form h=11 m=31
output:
h=12 m=44
